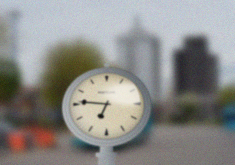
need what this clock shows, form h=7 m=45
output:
h=6 m=46
